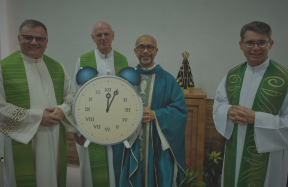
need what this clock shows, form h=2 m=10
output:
h=12 m=4
